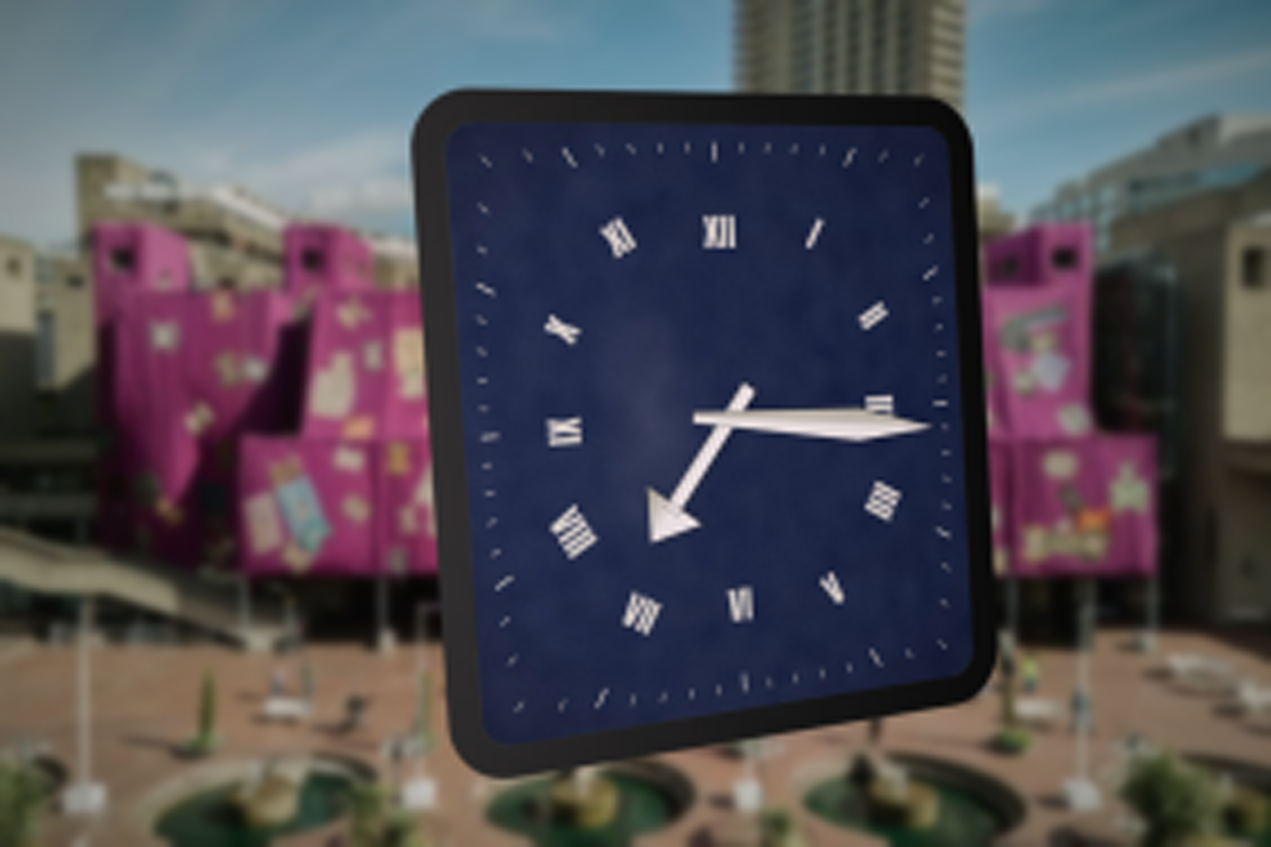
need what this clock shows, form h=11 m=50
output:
h=7 m=16
